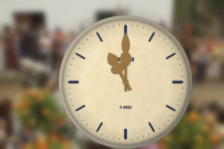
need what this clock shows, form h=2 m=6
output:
h=11 m=0
